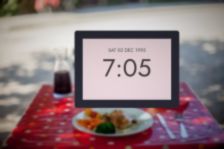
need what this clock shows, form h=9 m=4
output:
h=7 m=5
